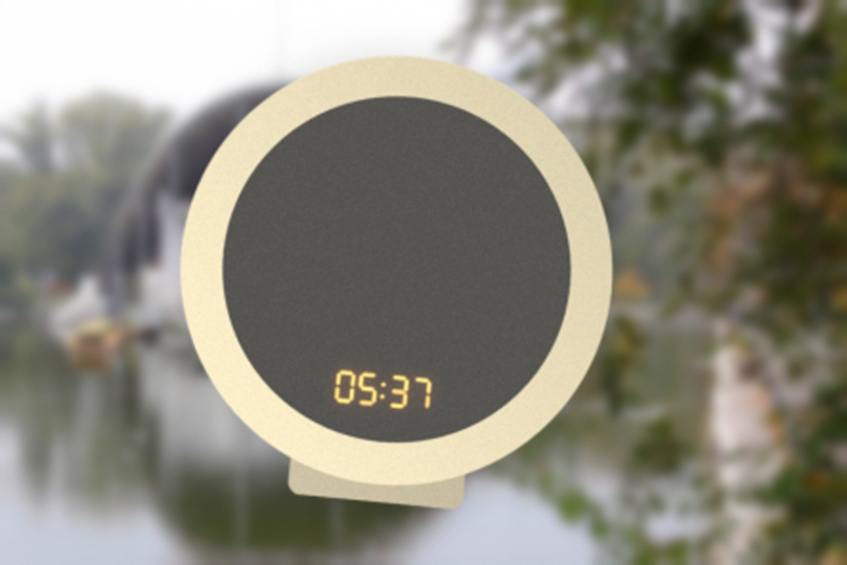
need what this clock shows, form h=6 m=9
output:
h=5 m=37
